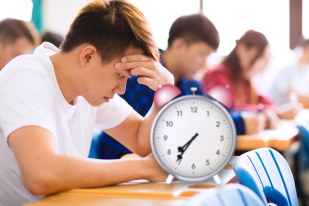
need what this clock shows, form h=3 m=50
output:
h=7 m=36
